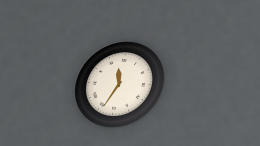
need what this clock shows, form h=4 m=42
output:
h=11 m=34
